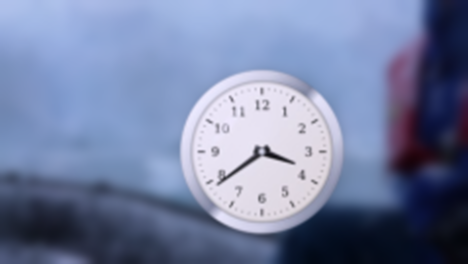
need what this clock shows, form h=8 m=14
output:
h=3 m=39
